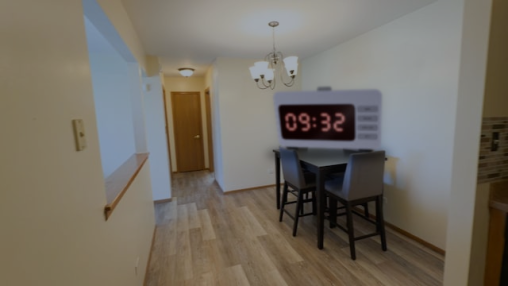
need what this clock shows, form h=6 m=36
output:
h=9 m=32
